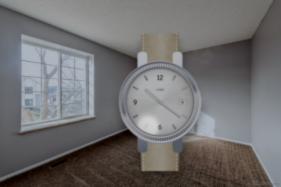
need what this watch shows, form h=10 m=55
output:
h=10 m=21
